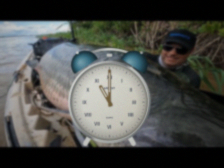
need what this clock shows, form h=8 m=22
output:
h=11 m=0
